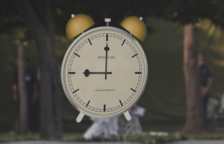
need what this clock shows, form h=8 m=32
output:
h=9 m=0
